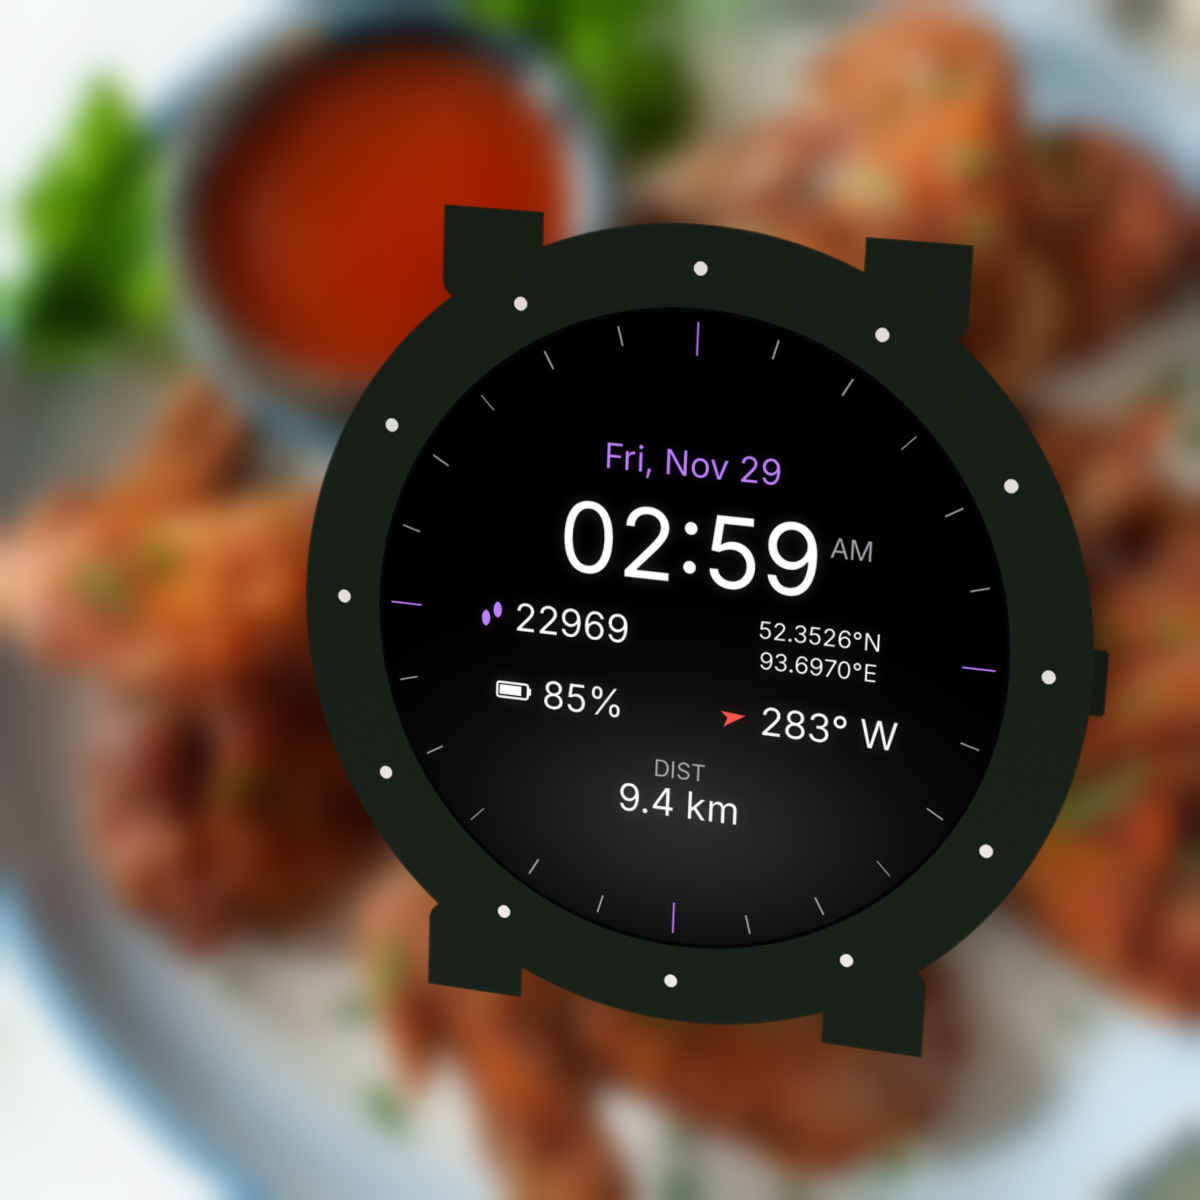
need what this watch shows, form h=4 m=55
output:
h=2 m=59
